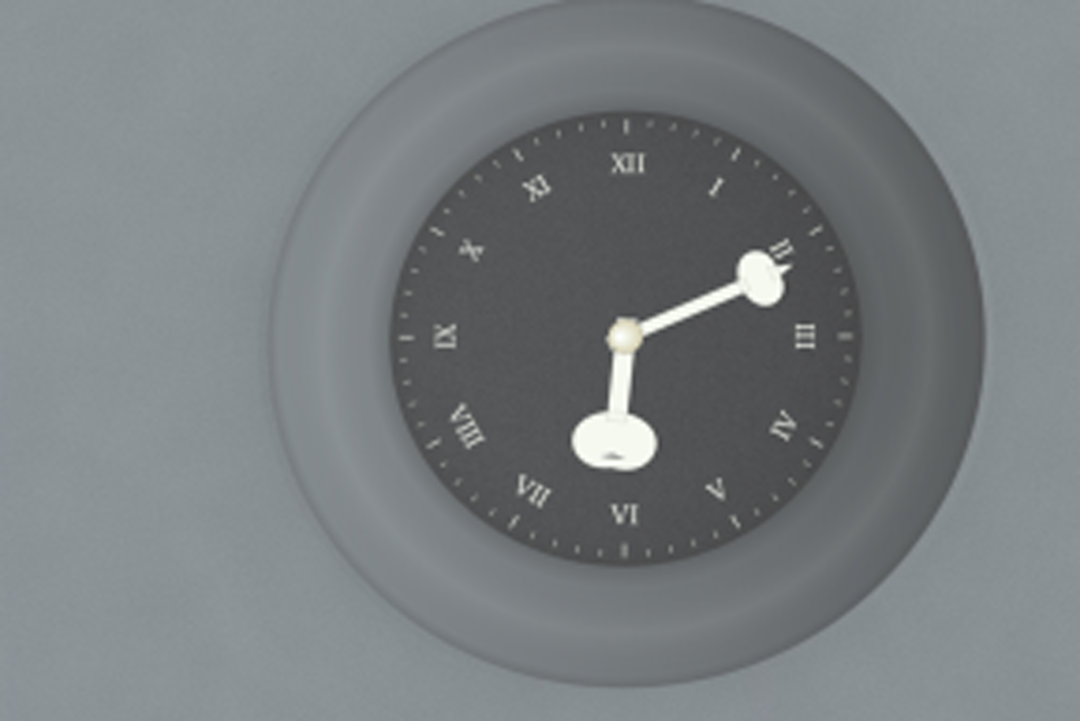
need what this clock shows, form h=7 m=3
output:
h=6 m=11
